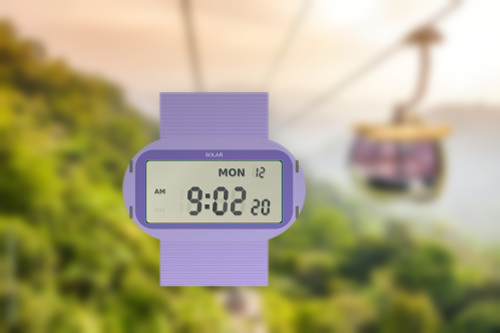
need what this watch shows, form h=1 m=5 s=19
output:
h=9 m=2 s=20
